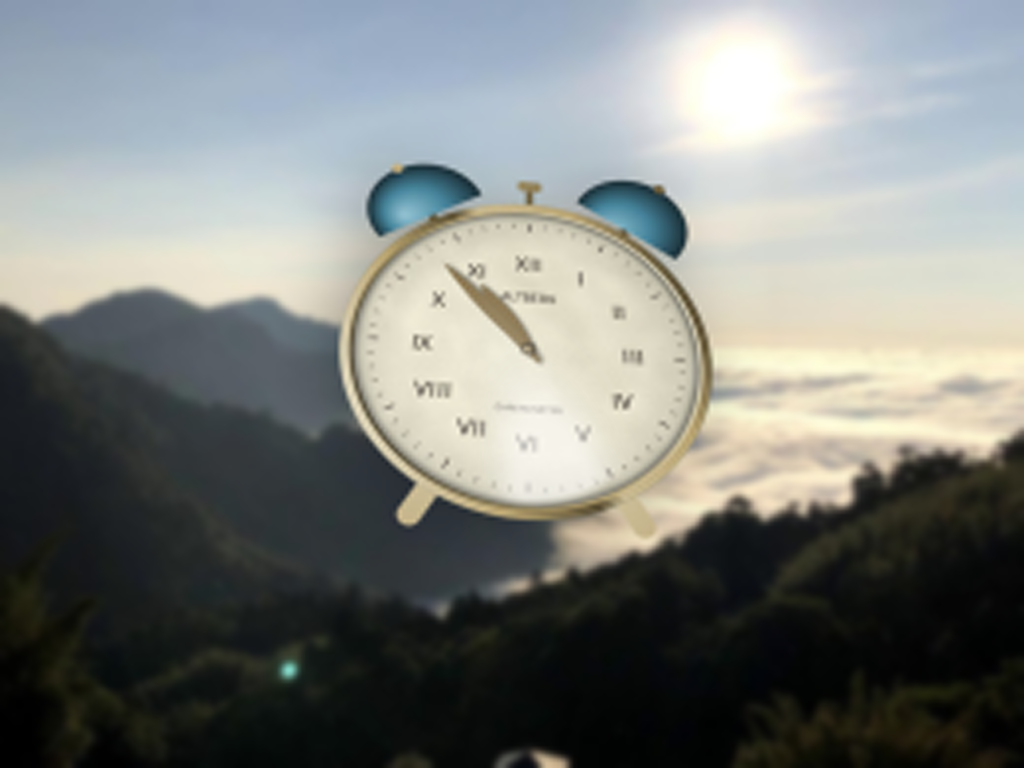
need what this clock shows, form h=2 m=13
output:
h=10 m=53
